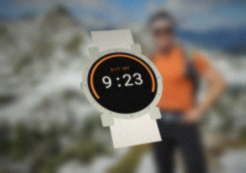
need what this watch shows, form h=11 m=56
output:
h=9 m=23
